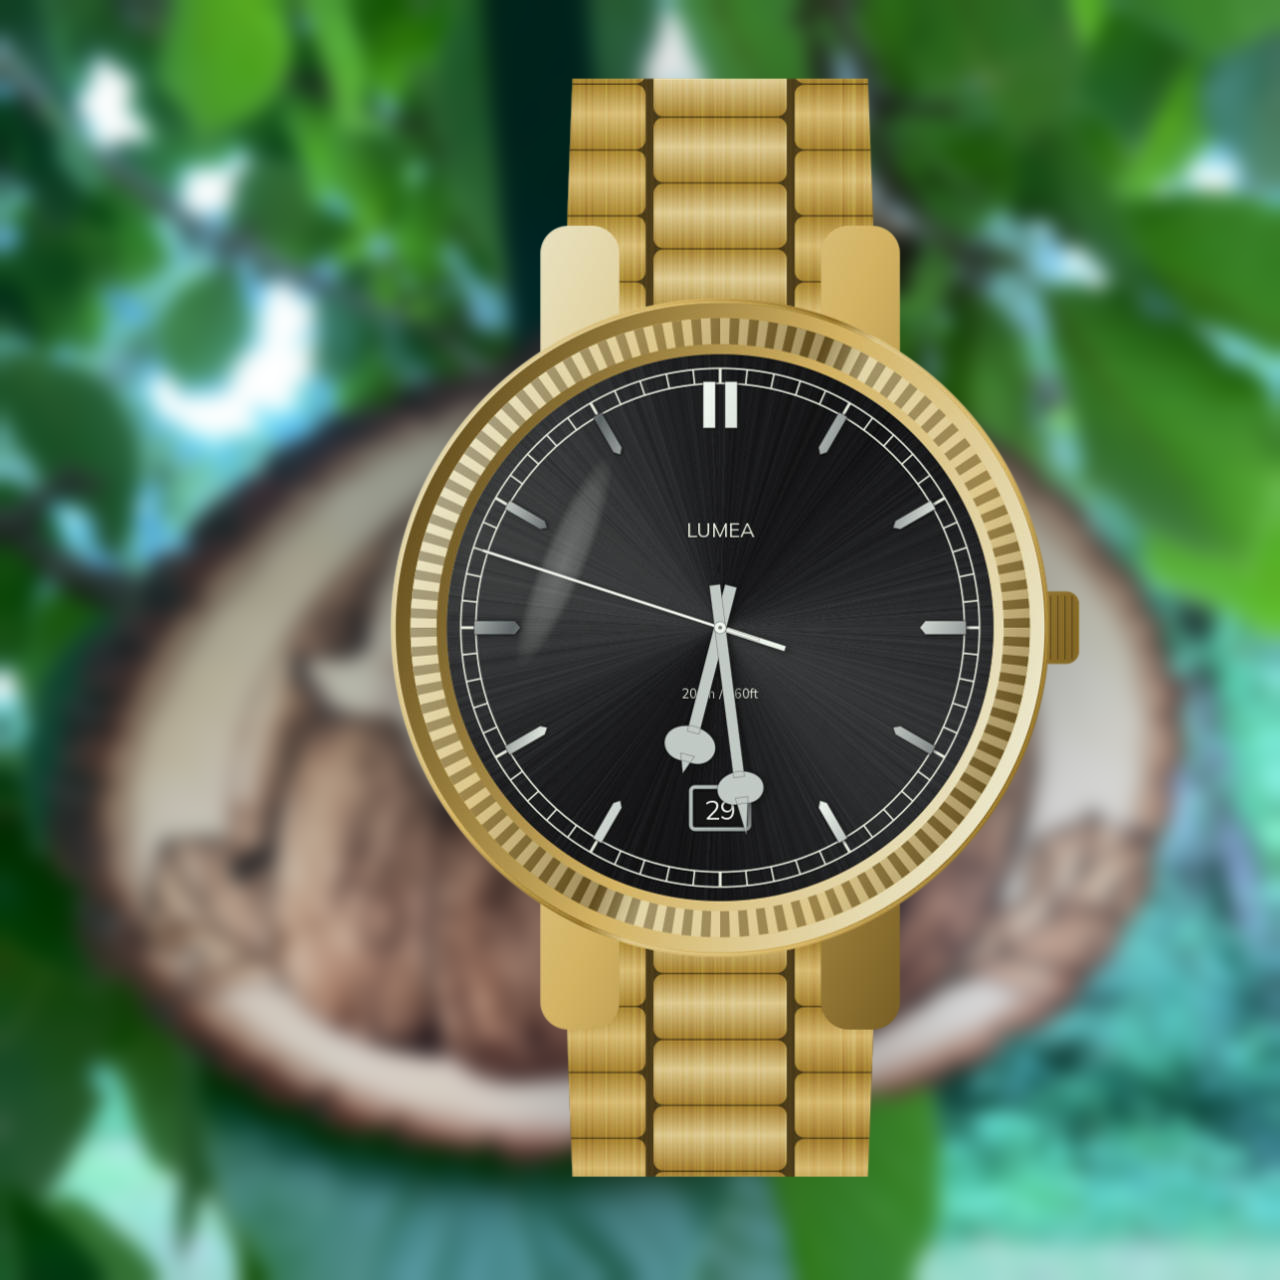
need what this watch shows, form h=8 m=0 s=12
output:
h=6 m=28 s=48
